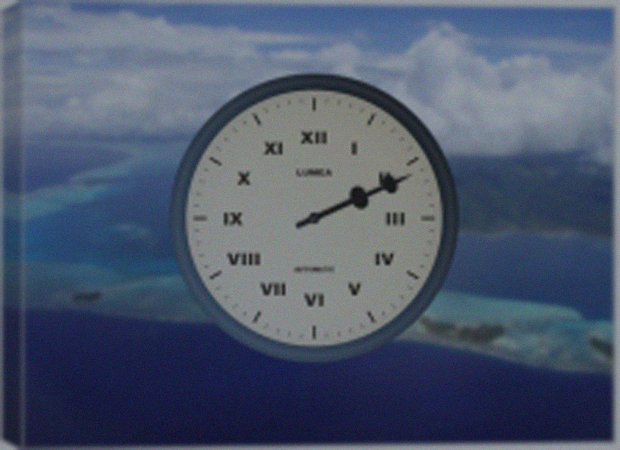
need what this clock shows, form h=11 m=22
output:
h=2 m=11
